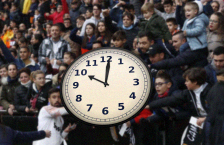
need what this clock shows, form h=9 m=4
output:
h=10 m=1
